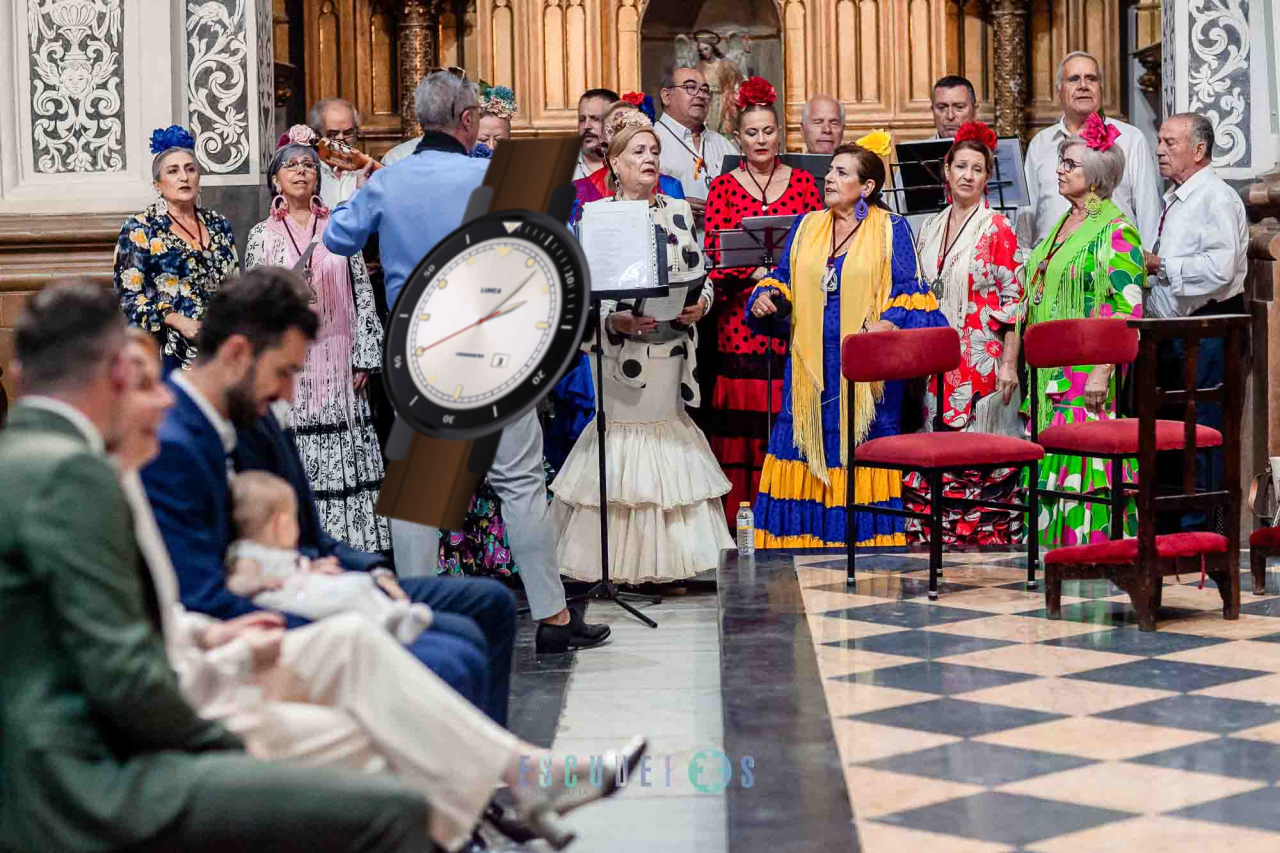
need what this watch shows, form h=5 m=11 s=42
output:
h=2 m=6 s=40
